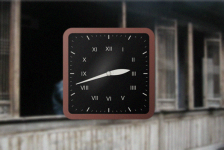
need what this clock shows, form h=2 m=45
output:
h=2 m=42
